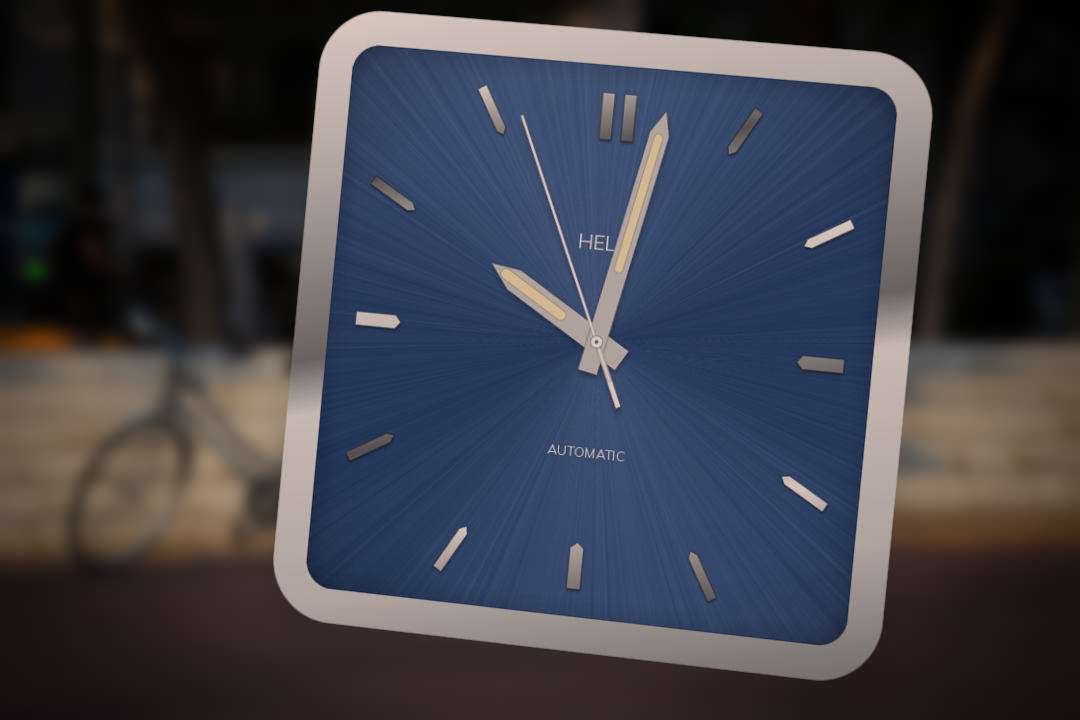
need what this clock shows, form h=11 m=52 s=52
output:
h=10 m=1 s=56
